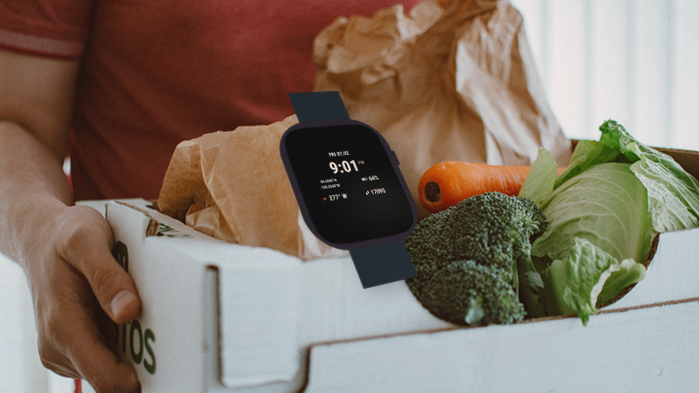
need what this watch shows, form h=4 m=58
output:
h=9 m=1
